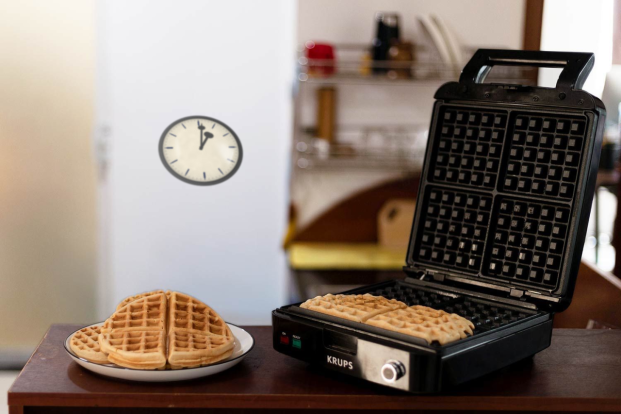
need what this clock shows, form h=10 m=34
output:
h=1 m=1
